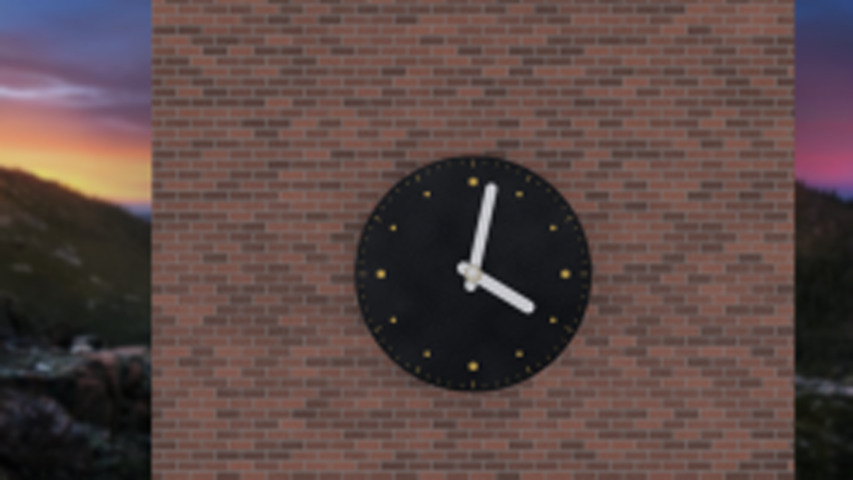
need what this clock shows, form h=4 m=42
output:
h=4 m=2
